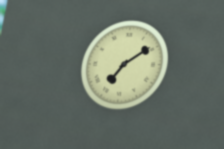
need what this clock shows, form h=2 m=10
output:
h=7 m=9
